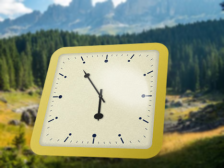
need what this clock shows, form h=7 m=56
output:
h=5 m=54
